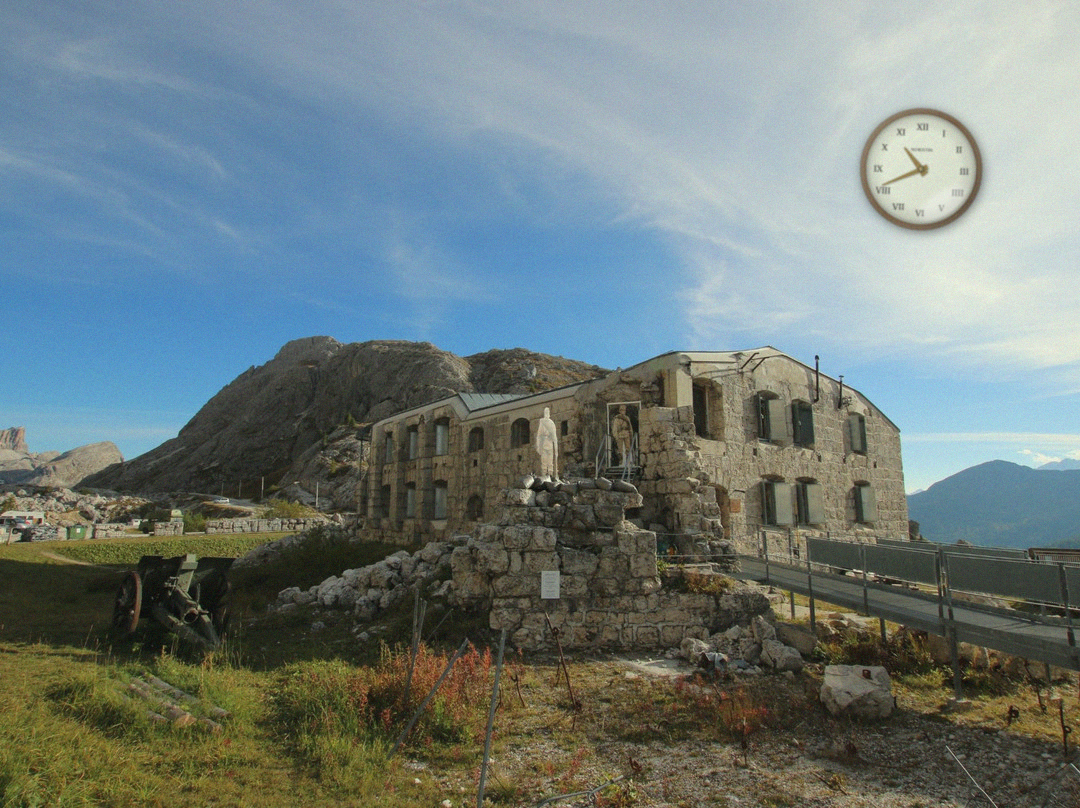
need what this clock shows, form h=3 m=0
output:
h=10 m=41
